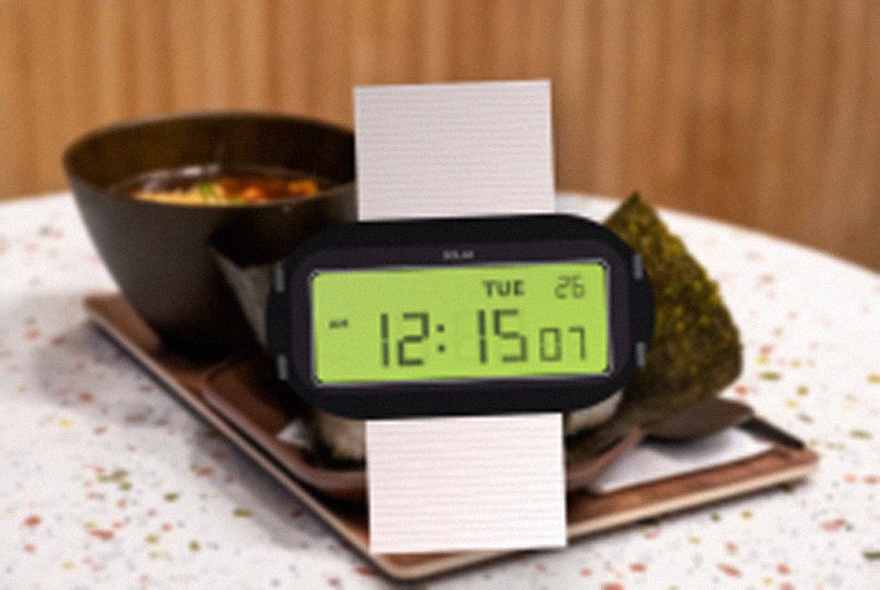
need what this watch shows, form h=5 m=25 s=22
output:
h=12 m=15 s=7
